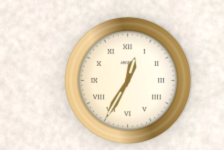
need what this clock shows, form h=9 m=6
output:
h=12 m=35
